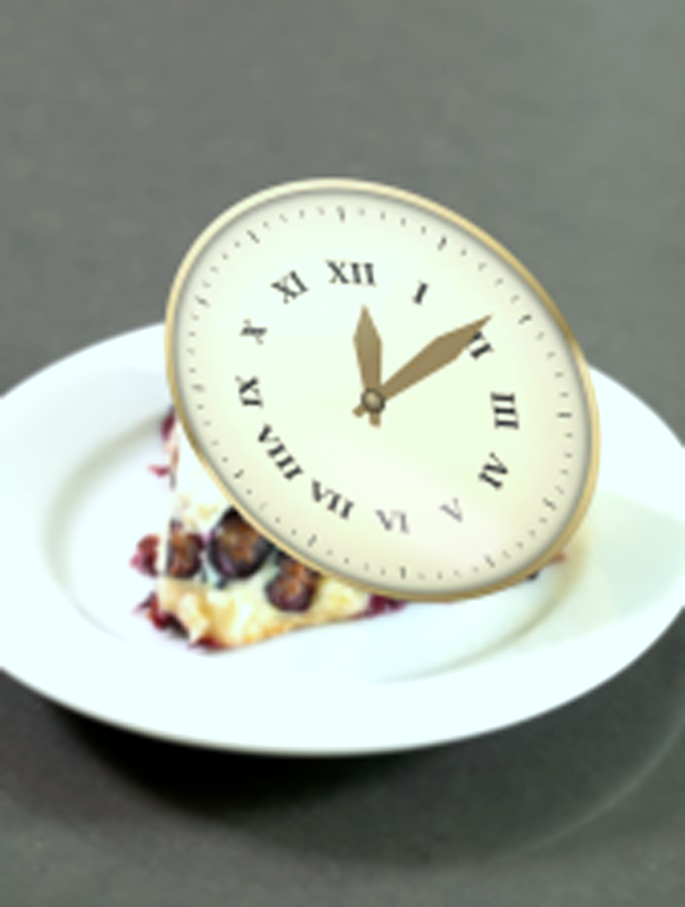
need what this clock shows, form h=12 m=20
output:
h=12 m=9
